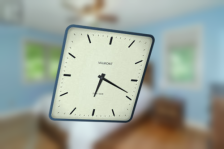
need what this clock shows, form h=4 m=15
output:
h=6 m=19
